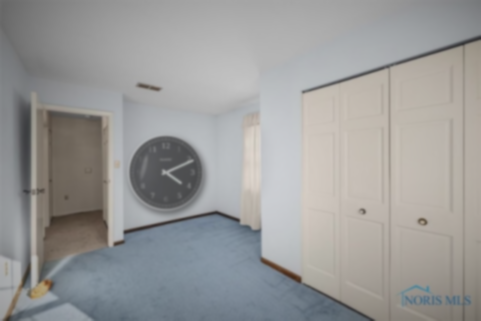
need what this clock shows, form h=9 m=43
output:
h=4 m=11
